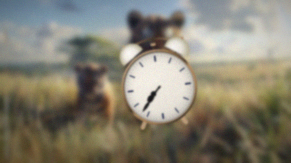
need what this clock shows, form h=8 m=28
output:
h=7 m=37
